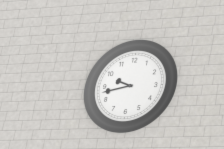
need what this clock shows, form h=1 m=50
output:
h=9 m=43
